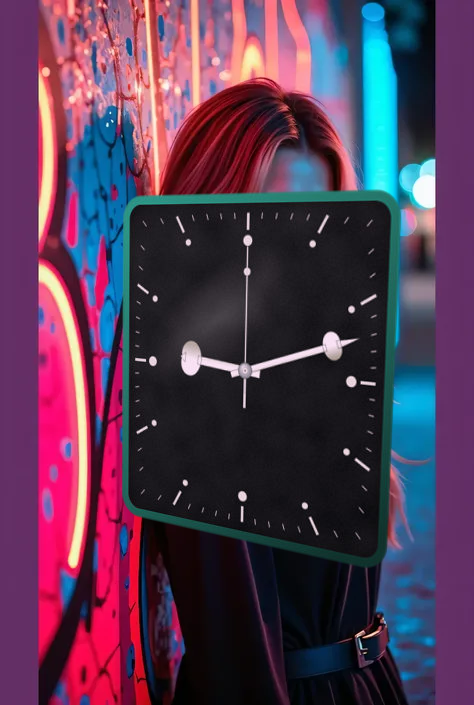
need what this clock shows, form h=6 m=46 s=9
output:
h=9 m=12 s=0
